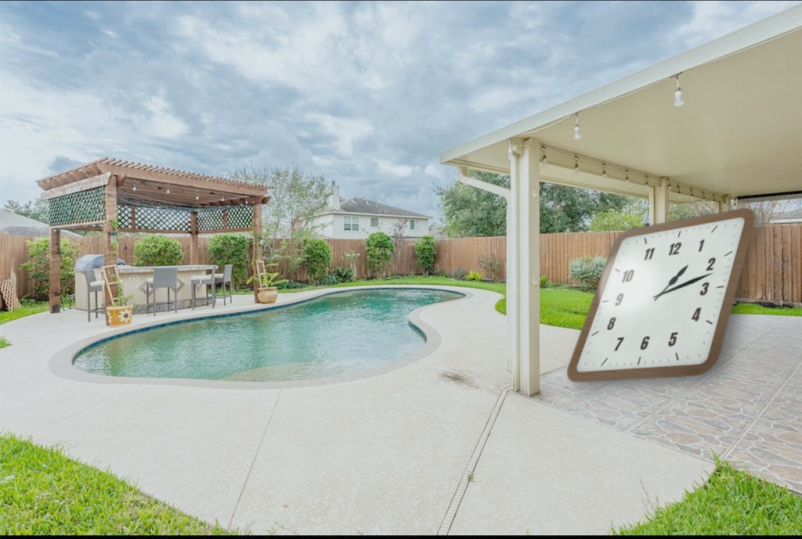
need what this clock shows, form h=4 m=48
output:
h=1 m=12
